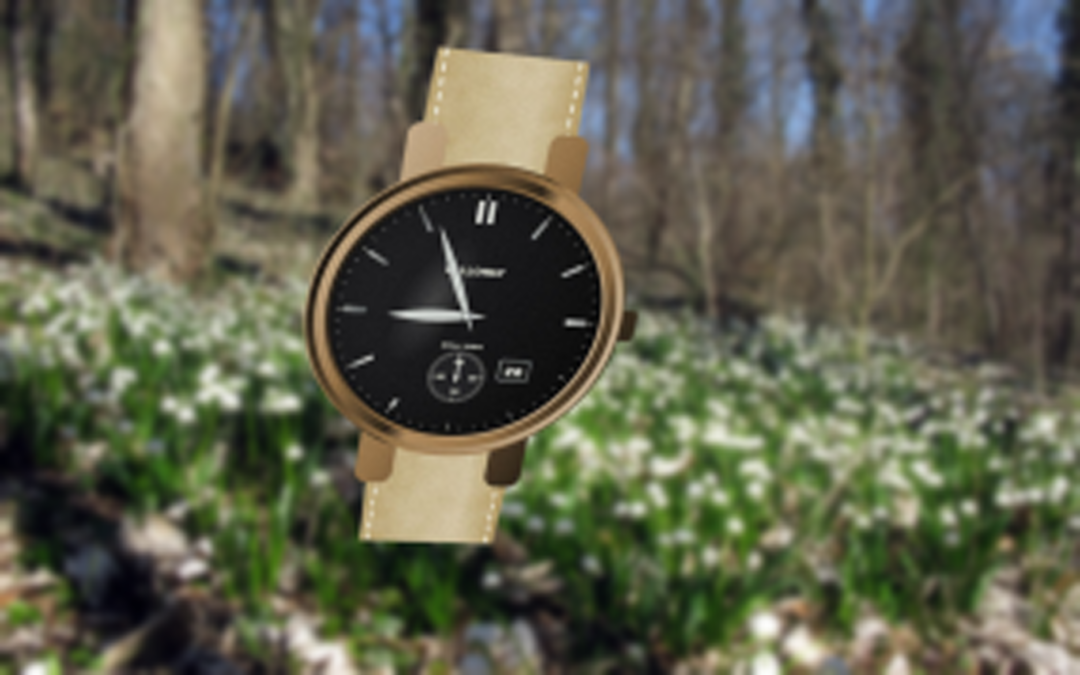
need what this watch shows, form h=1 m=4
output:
h=8 m=56
